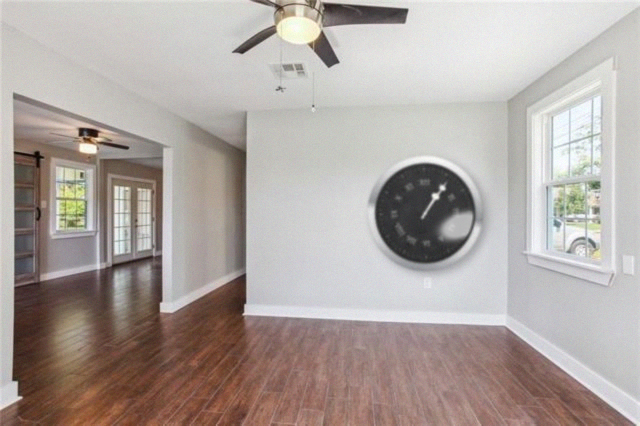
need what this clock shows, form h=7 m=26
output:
h=1 m=6
